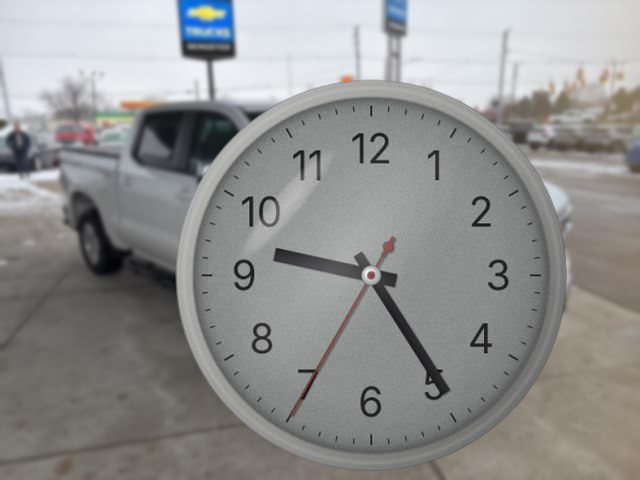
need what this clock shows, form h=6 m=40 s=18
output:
h=9 m=24 s=35
